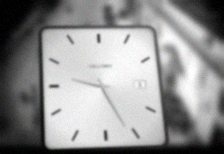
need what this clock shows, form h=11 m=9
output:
h=9 m=26
